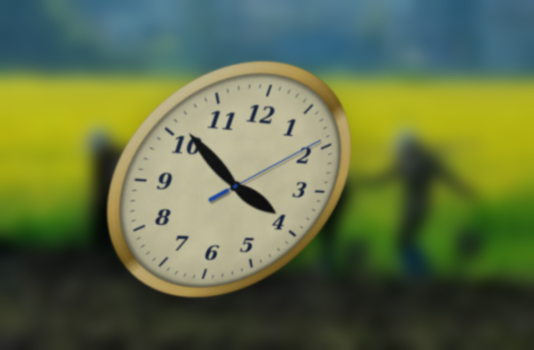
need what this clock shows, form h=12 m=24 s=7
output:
h=3 m=51 s=9
